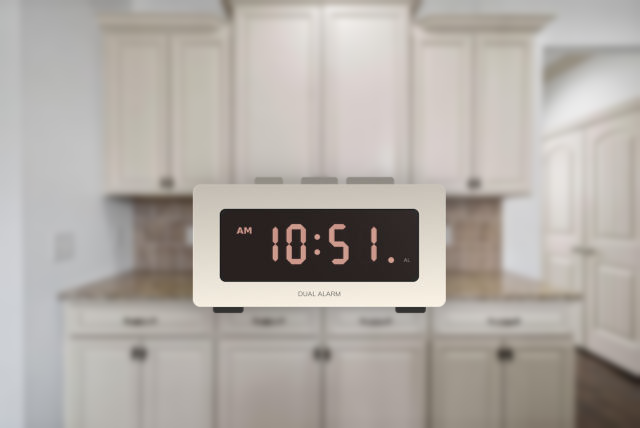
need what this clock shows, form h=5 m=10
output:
h=10 m=51
